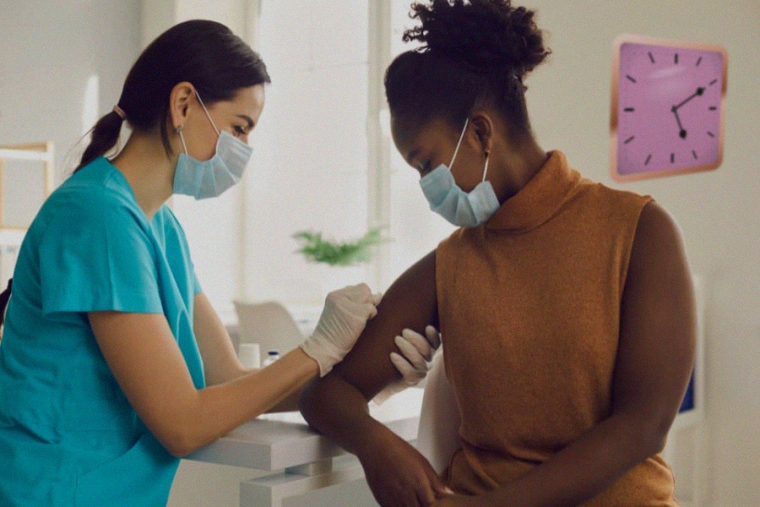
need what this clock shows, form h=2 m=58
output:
h=5 m=10
